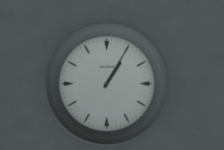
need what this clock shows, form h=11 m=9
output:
h=1 m=5
